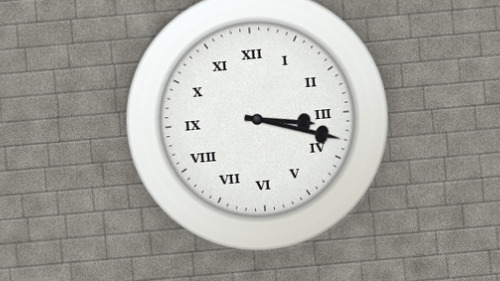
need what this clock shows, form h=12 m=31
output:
h=3 m=18
